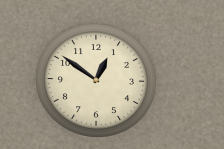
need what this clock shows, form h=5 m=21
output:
h=12 m=51
